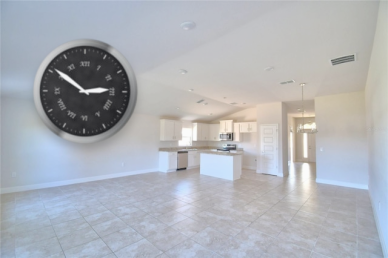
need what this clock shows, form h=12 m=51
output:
h=2 m=51
